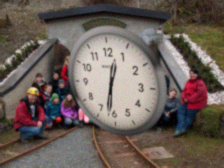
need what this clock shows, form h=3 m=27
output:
h=12 m=32
